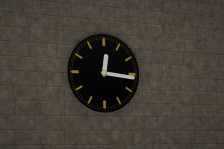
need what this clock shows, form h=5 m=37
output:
h=12 m=16
